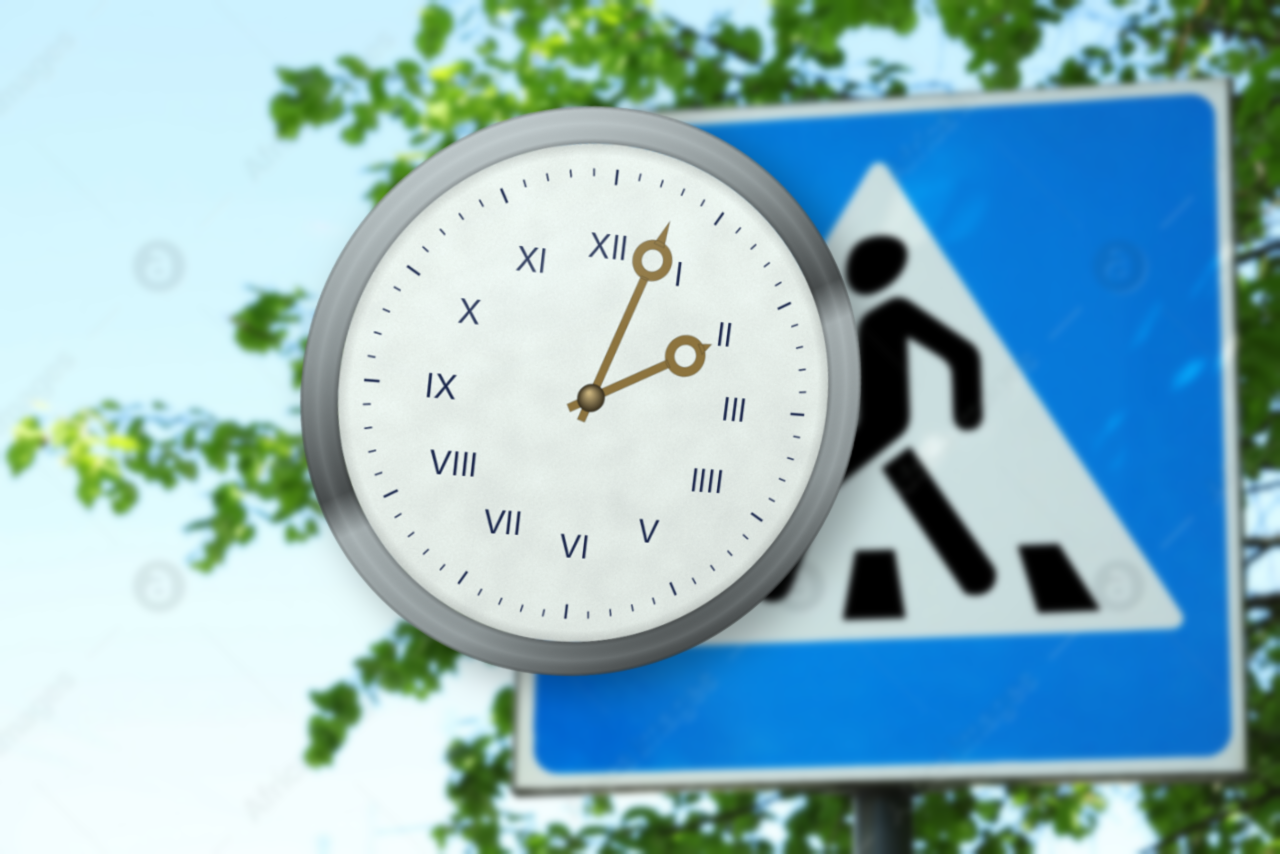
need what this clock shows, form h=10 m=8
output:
h=2 m=3
